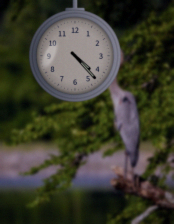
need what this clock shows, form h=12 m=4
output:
h=4 m=23
